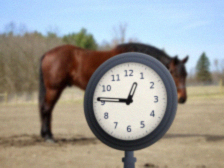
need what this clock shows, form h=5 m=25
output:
h=12 m=46
